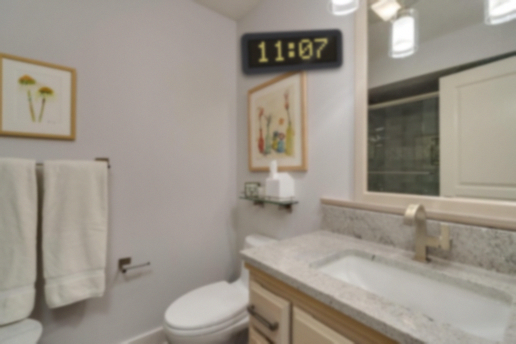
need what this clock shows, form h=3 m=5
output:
h=11 m=7
